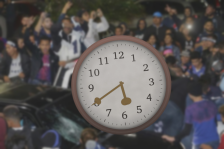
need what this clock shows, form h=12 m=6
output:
h=5 m=40
